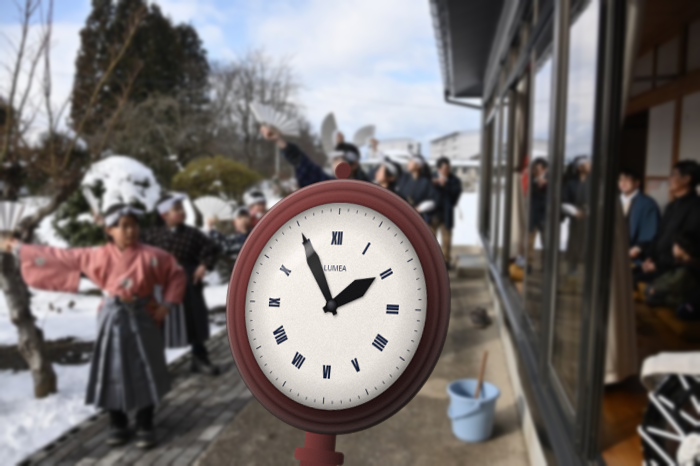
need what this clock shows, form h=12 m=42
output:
h=1 m=55
